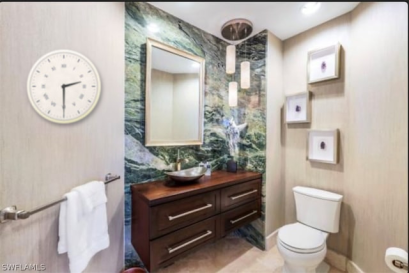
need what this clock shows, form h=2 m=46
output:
h=2 m=30
